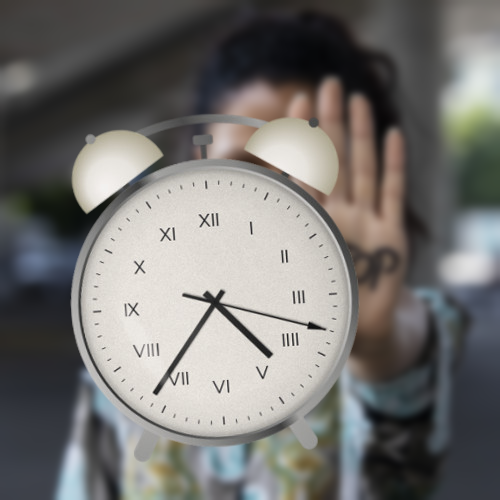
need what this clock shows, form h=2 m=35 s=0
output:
h=4 m=36 s=18
